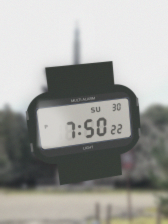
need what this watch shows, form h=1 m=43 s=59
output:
h=7 m=50 s=22
